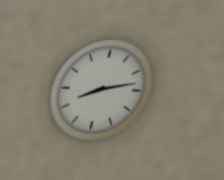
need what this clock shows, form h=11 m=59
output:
h=8 m=13
